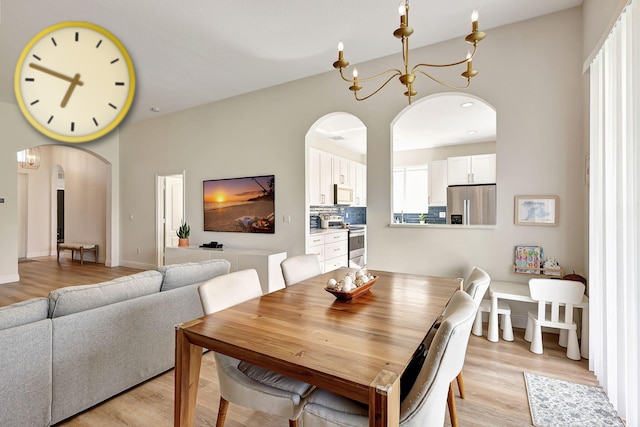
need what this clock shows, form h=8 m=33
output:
h=6 m=48
